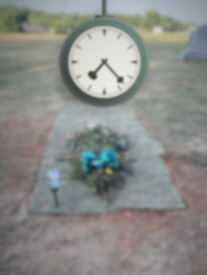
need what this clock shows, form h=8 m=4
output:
h=7 m=23
